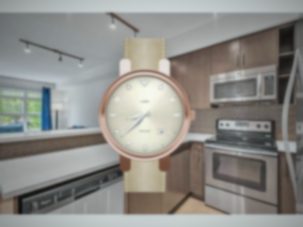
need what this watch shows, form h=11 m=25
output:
h=8 m=38
